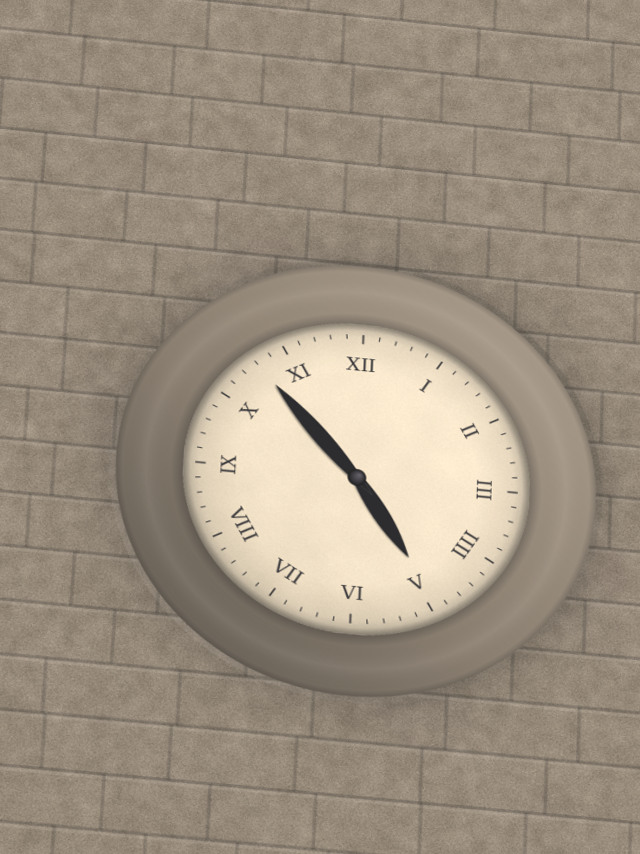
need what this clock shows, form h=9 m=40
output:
h=4 m=53
